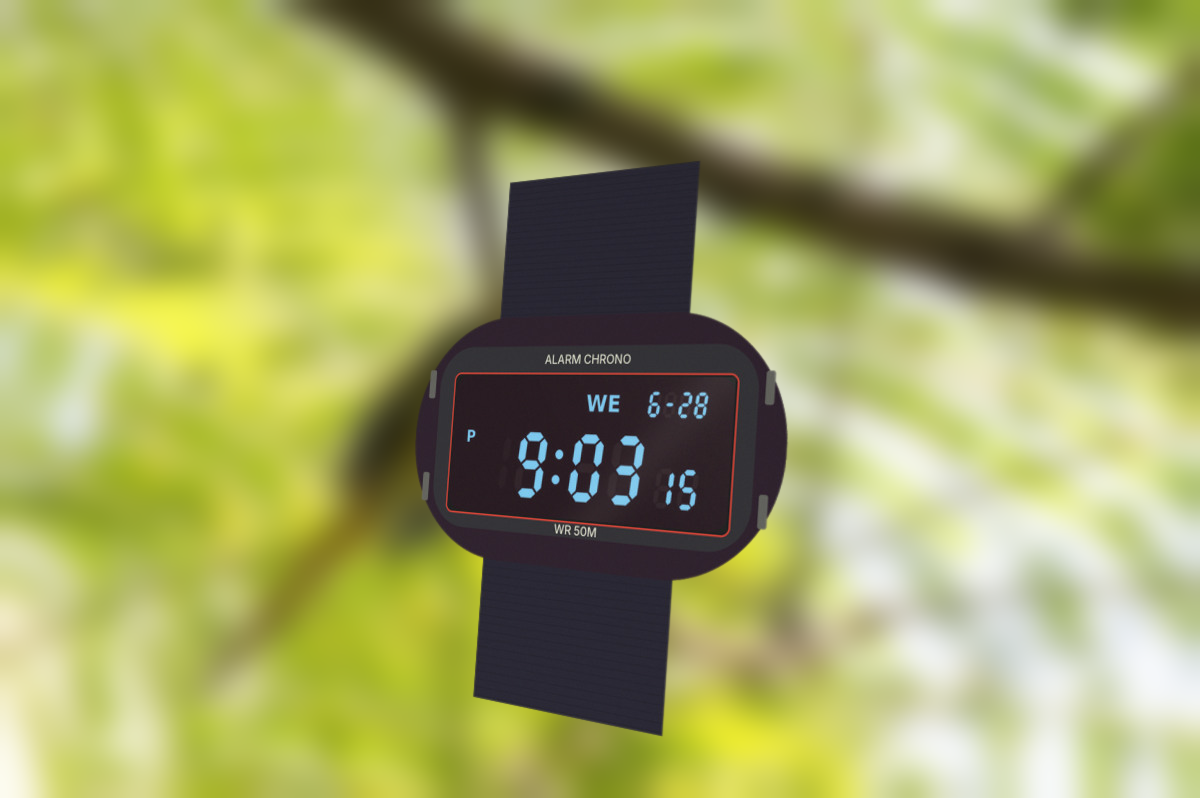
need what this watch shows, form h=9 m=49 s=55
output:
h=9 m=3 s=15
